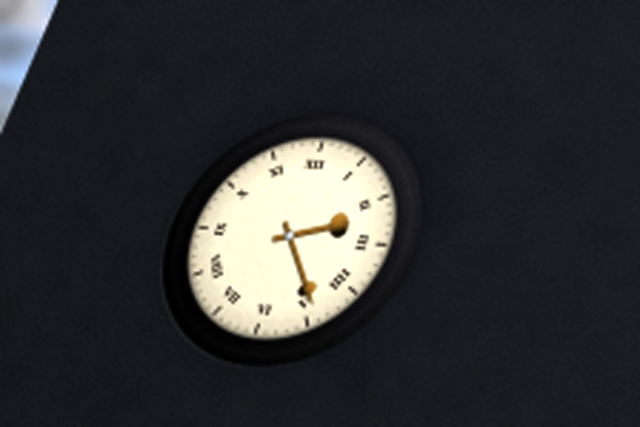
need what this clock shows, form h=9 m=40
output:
h=2 m=24
